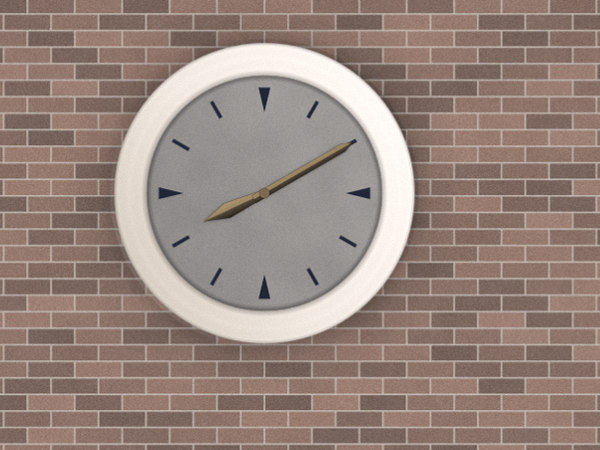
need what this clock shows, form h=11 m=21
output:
h=8 m=10
